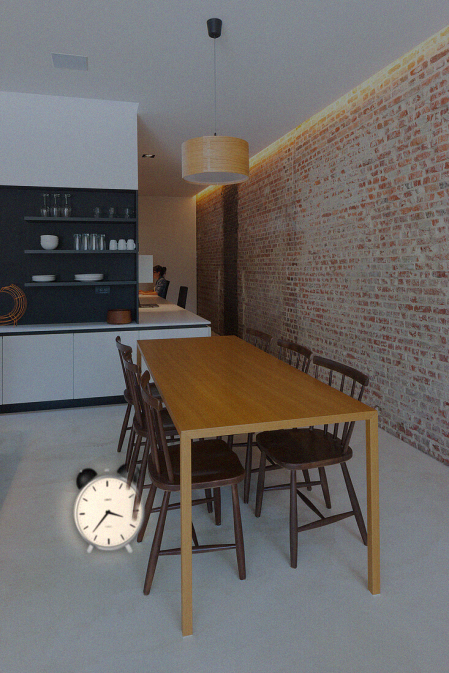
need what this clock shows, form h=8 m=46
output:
h=3 m=37
